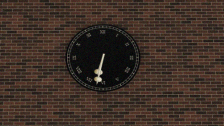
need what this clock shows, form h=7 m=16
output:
h=6 m=32
